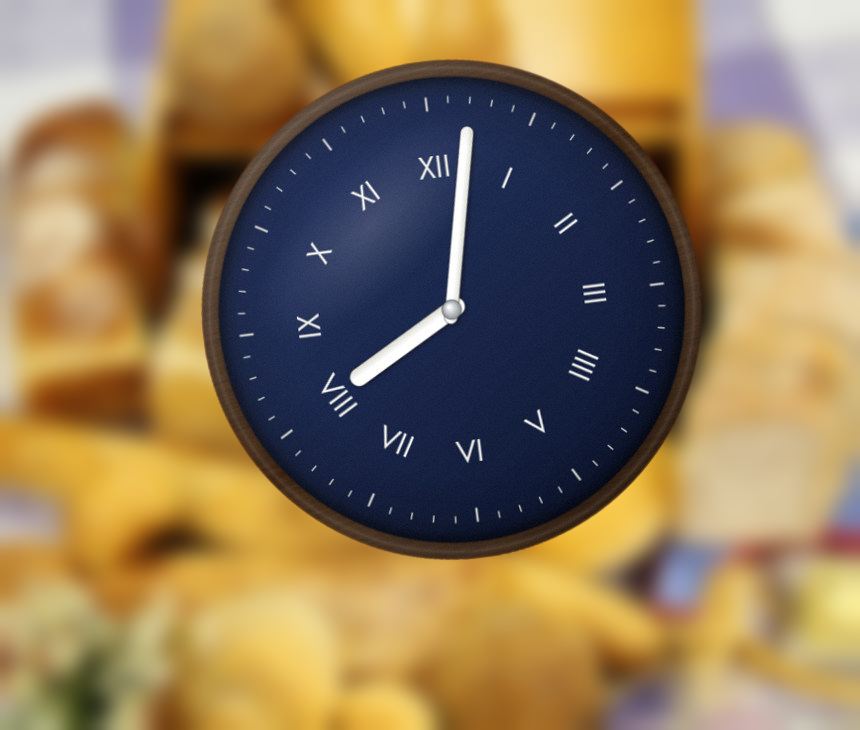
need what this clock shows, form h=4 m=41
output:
h=8 m=2
